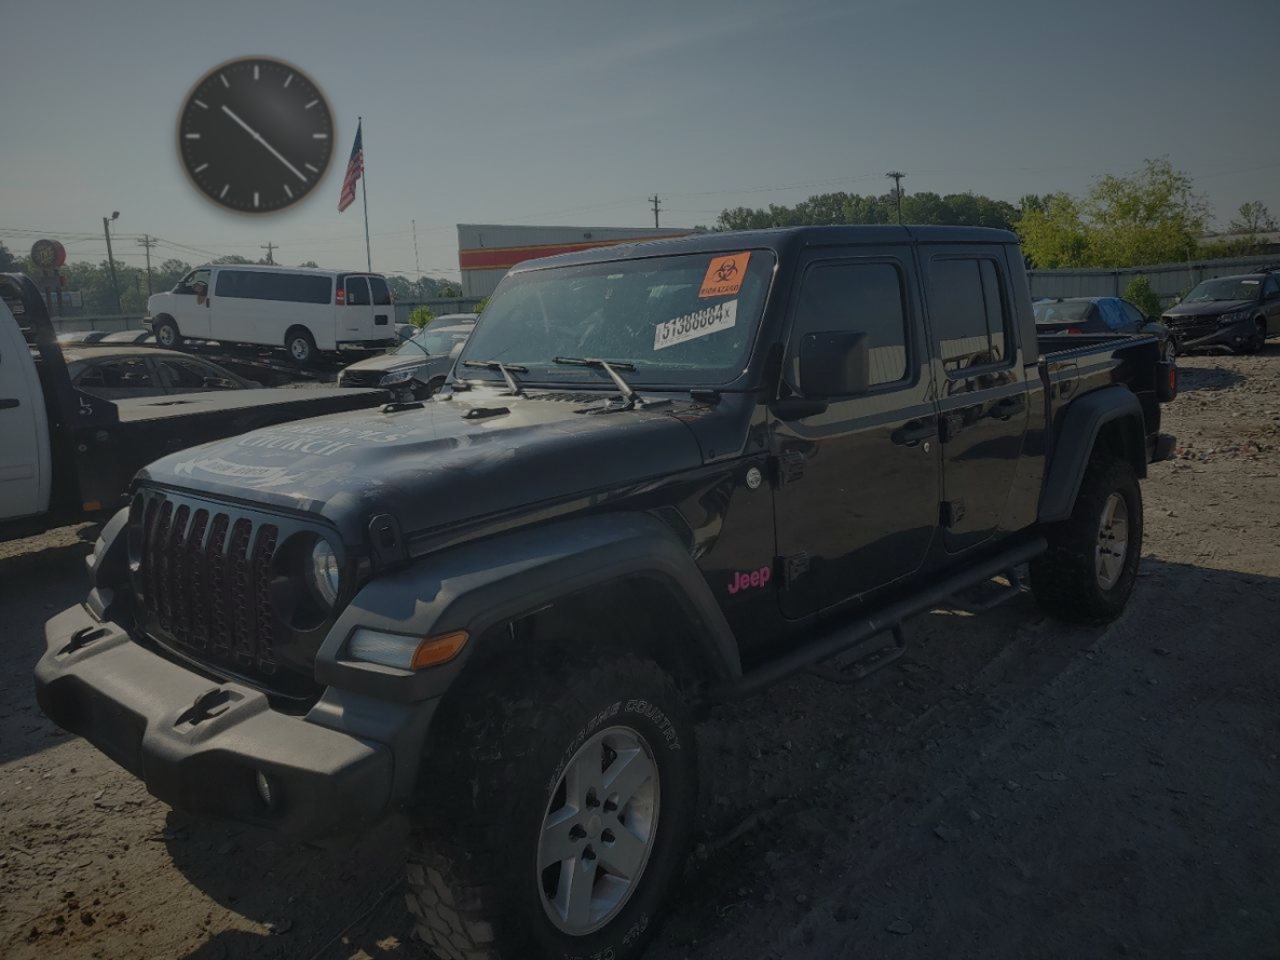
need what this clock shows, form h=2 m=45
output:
h=10 m=22
